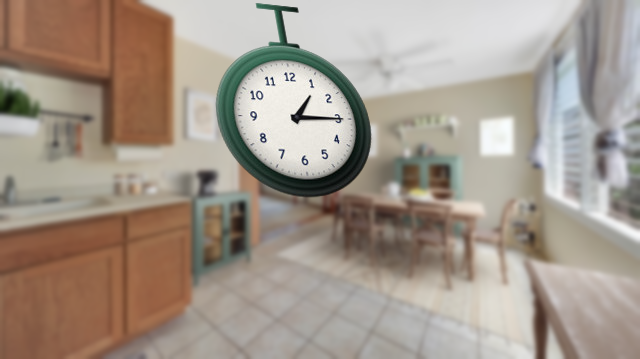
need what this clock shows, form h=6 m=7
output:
h=1 m=15
